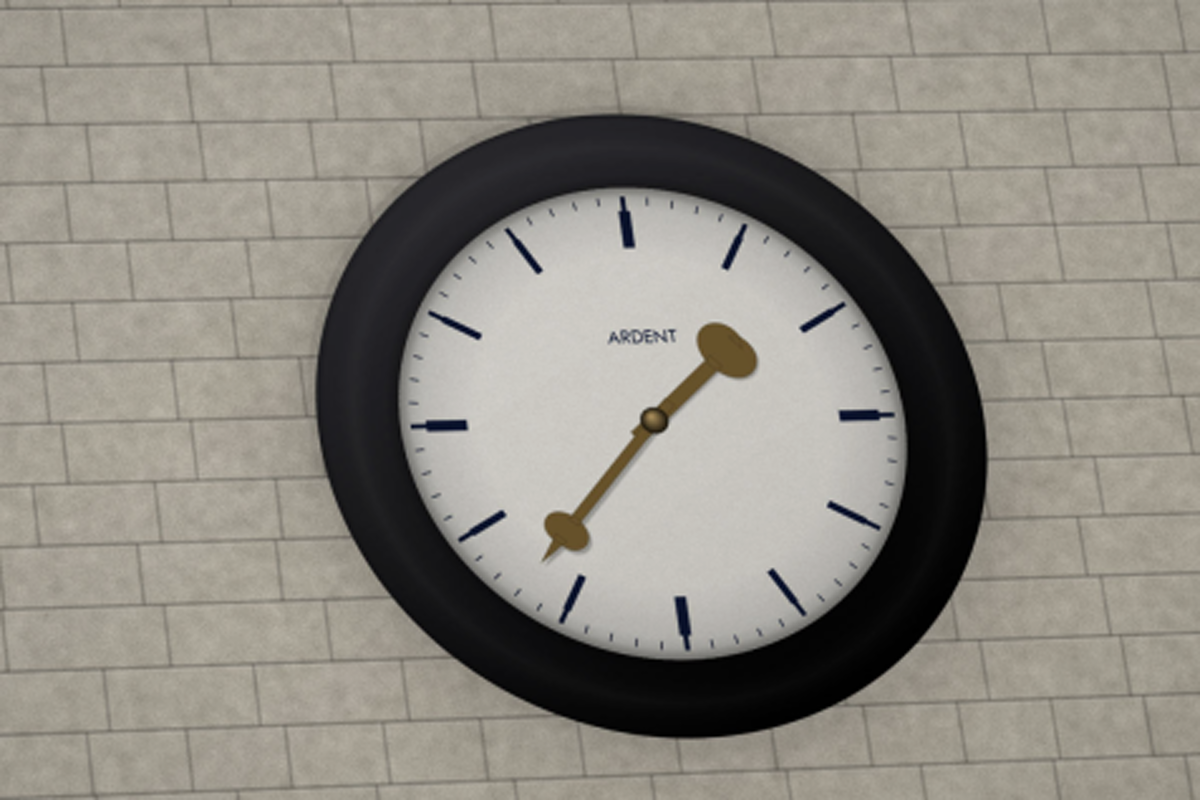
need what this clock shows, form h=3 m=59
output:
h=1 m=37
